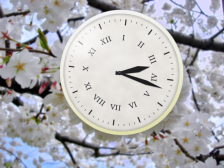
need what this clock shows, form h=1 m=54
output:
h=3 m=22
